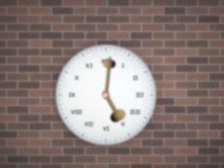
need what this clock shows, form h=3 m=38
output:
h=5 m=1
